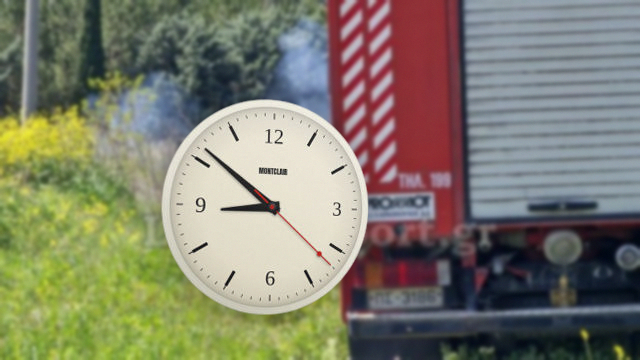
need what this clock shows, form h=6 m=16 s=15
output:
h=8 m=51 s=22
